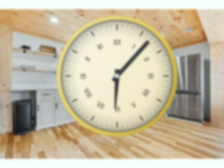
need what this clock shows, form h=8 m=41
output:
h=6 m=7
